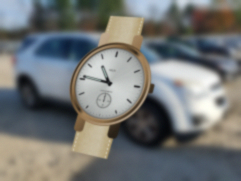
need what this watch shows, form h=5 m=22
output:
h=10 m=46
